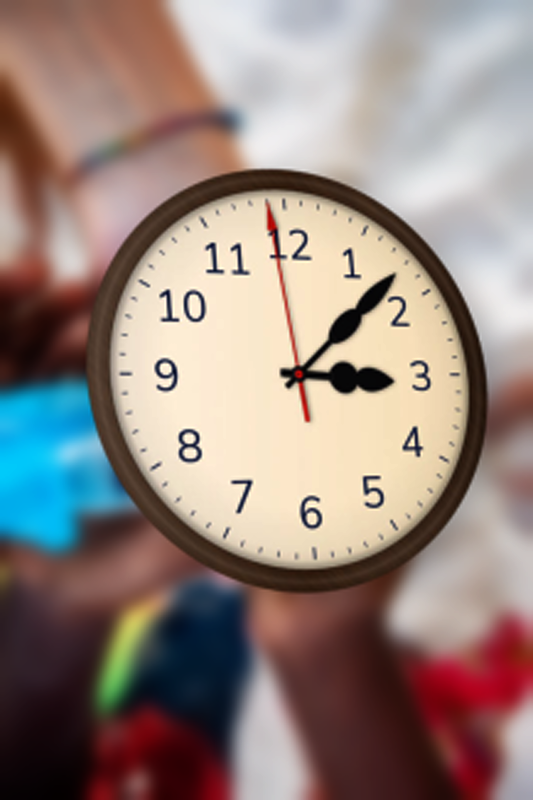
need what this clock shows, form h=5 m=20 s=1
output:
h=3 m=7 s=59
